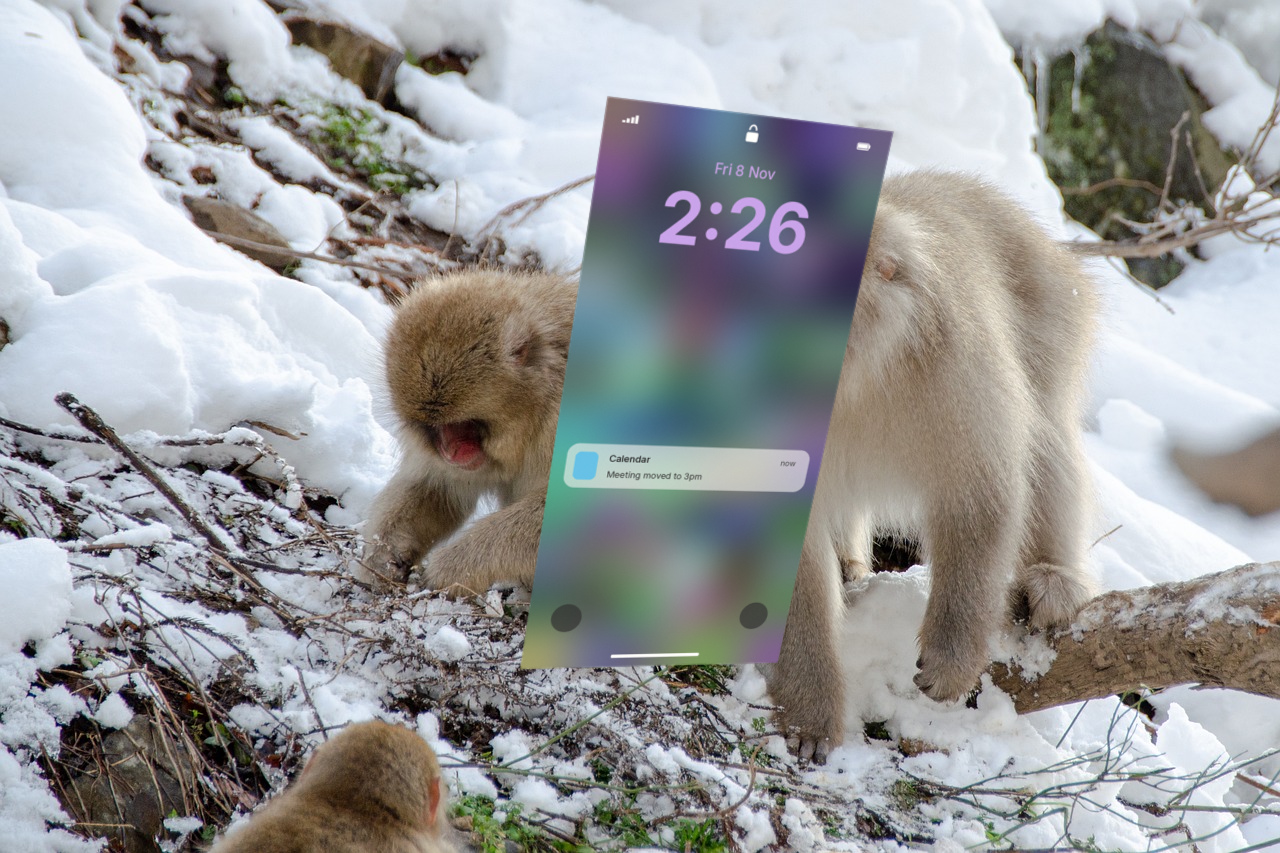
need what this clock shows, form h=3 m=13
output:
h=2 m=26
